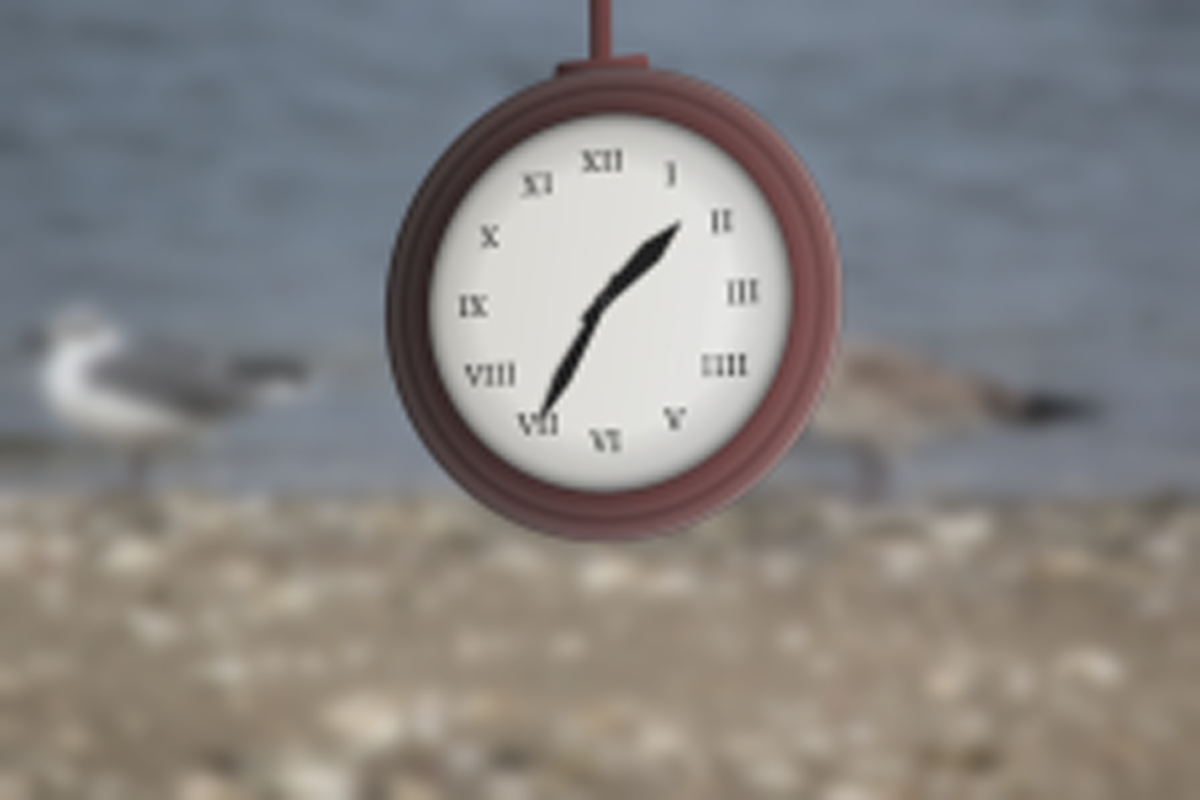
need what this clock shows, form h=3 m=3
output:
h=1 m=35
